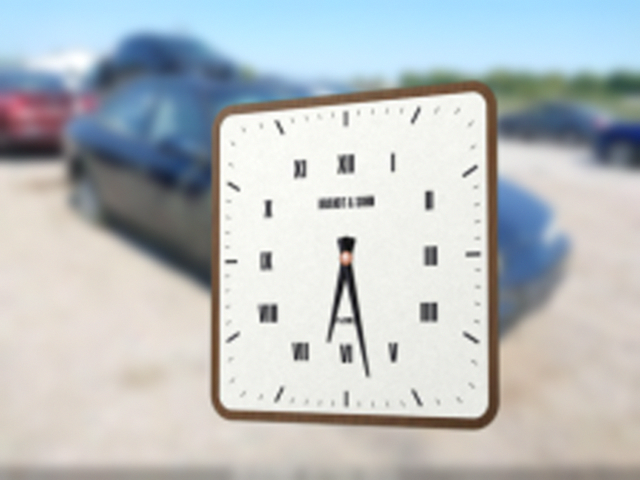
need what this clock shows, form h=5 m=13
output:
h=6 m=28
